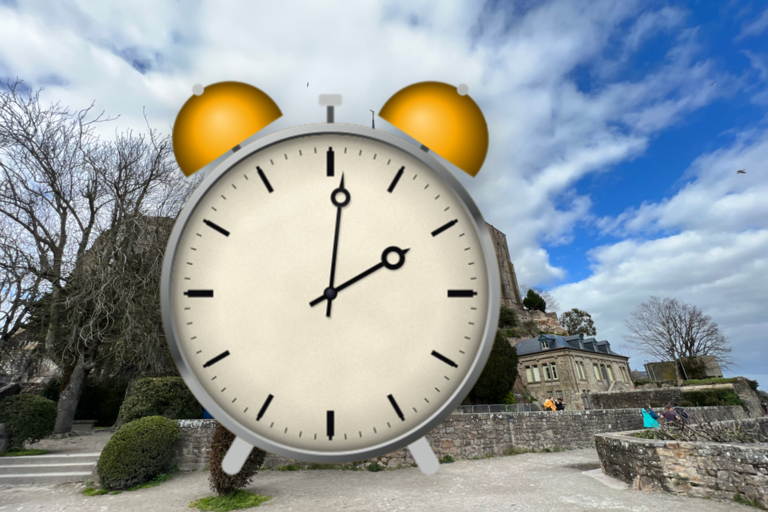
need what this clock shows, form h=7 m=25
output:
h=2 m=1
